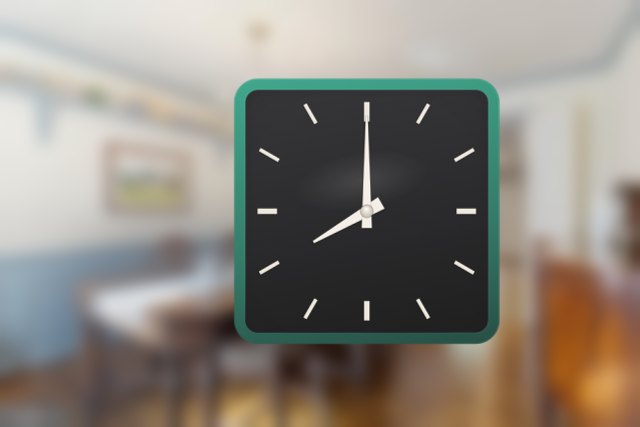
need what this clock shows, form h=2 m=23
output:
h=8 m=0
